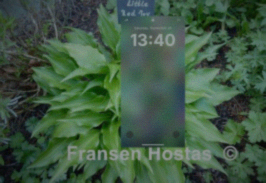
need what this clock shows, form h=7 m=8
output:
h=13 m=40
